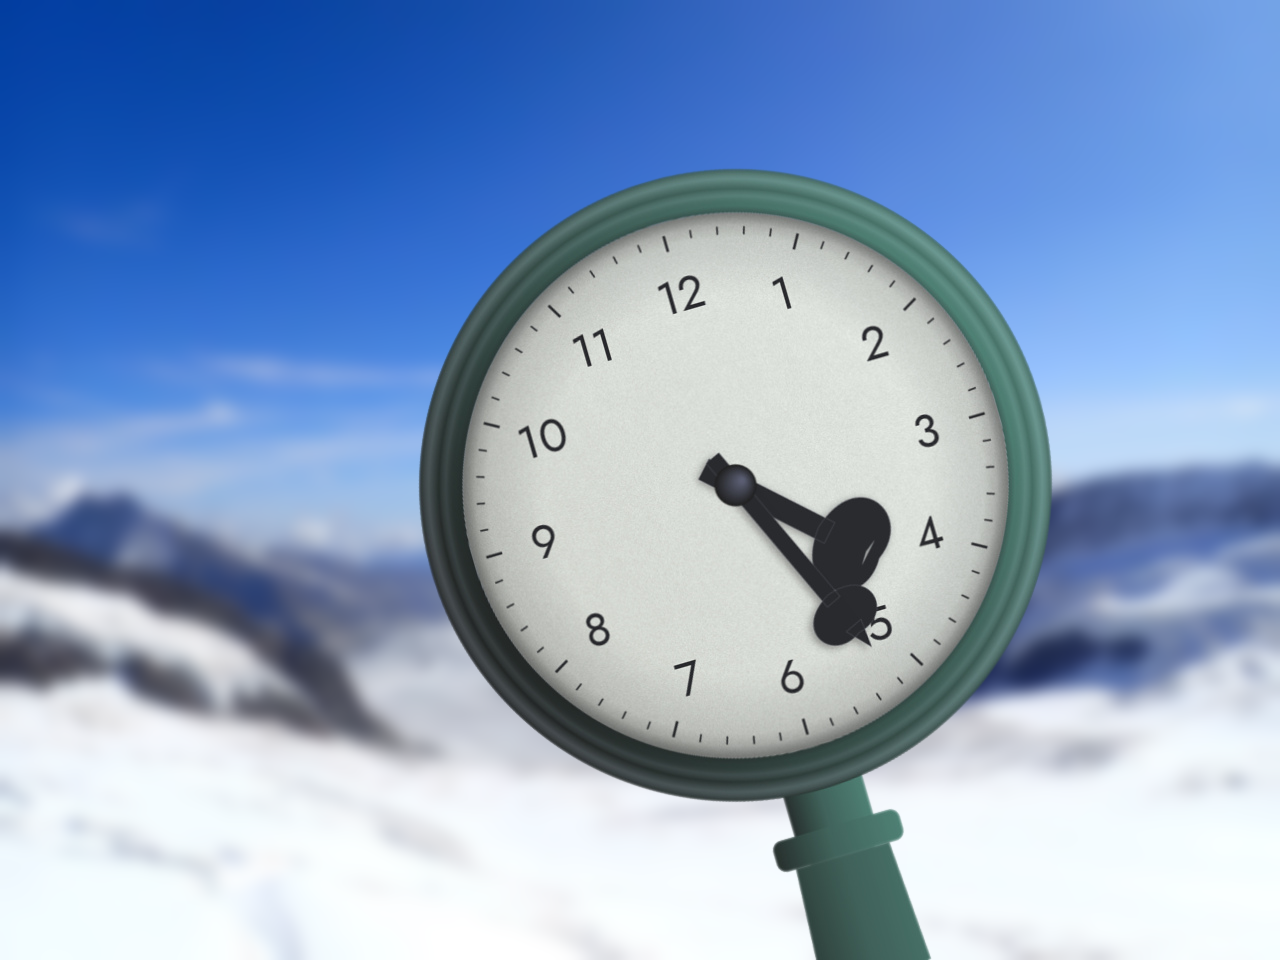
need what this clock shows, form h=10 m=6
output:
h=4 m=26
